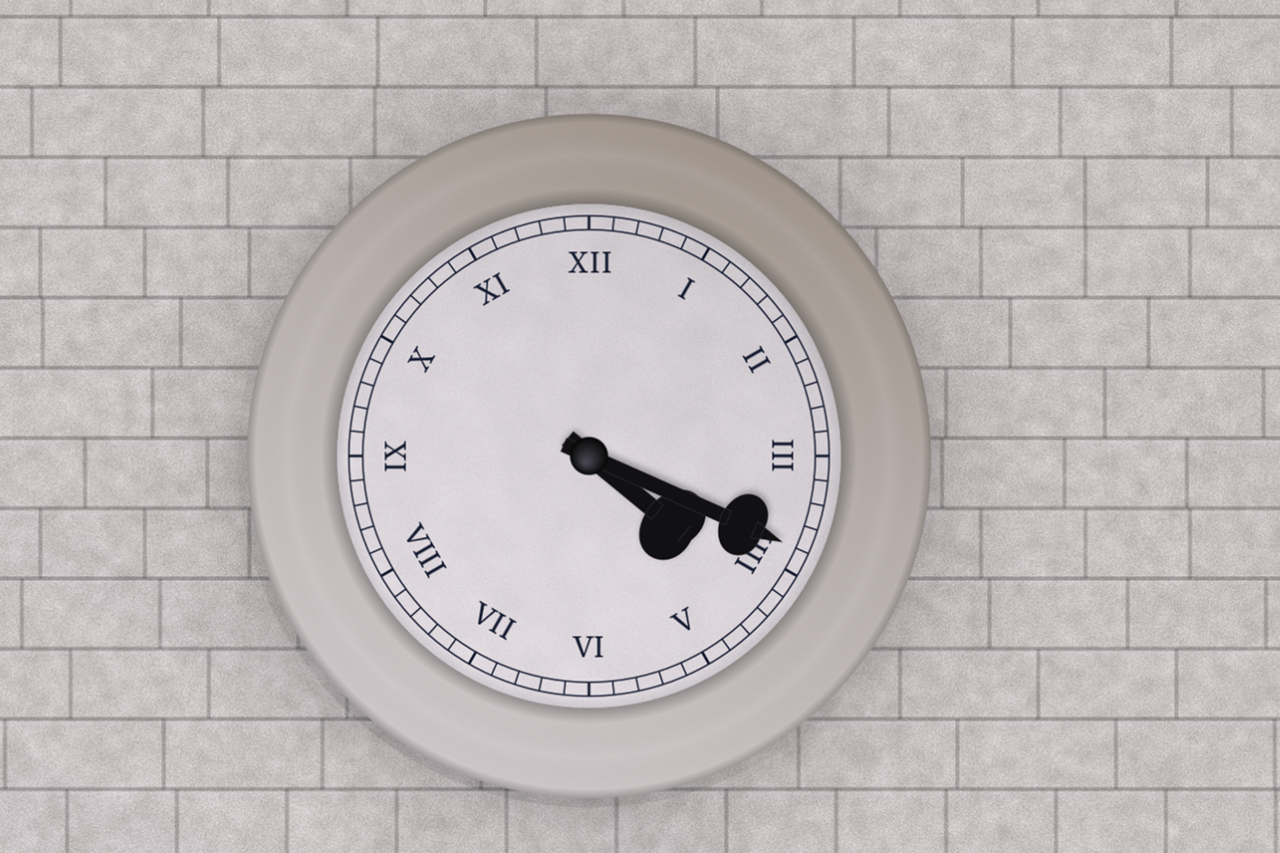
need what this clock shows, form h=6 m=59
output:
h=4 m=19
